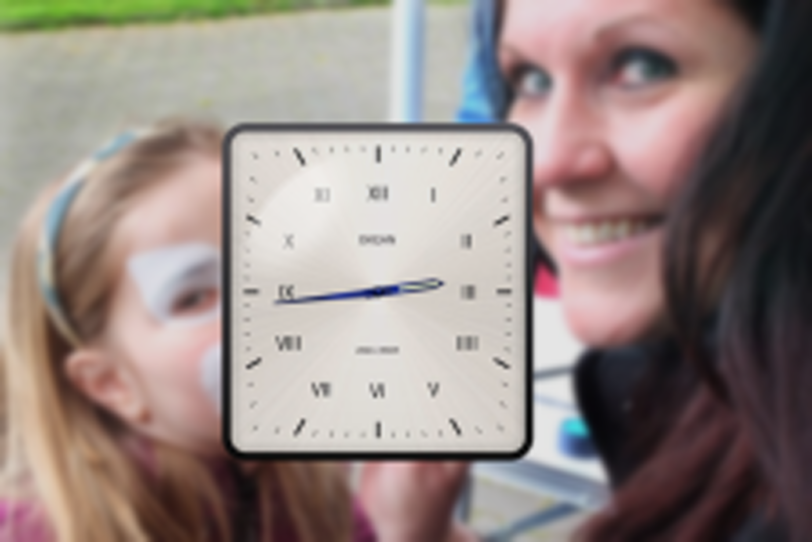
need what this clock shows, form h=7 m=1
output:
h=2 m=44
